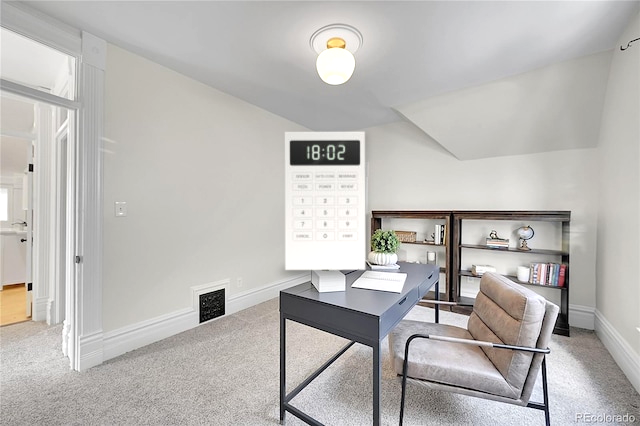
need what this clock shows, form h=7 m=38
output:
h=18 m=2
